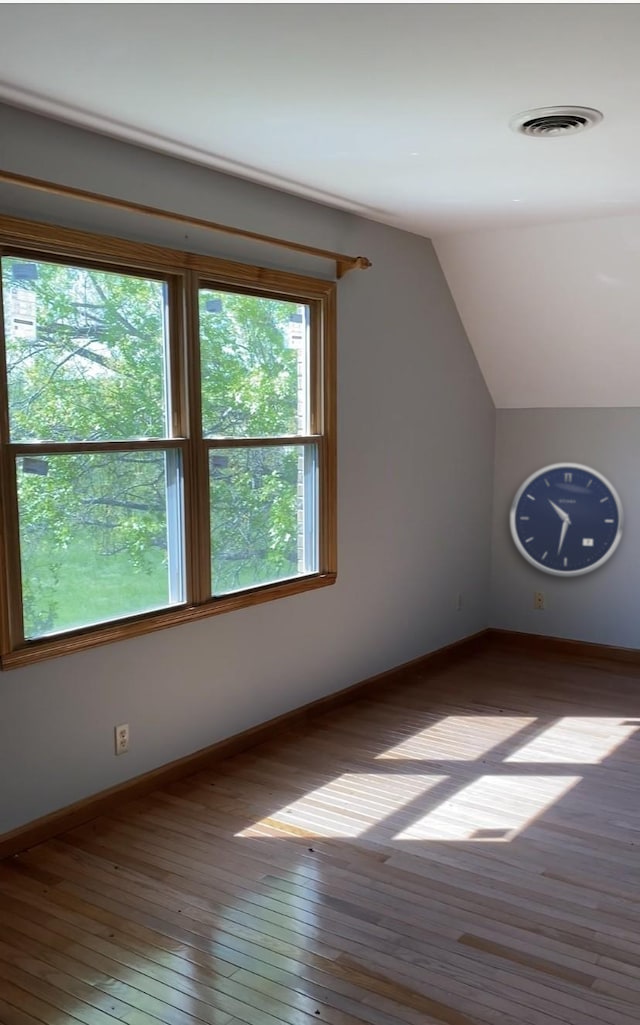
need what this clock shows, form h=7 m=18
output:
h=10 m=32
